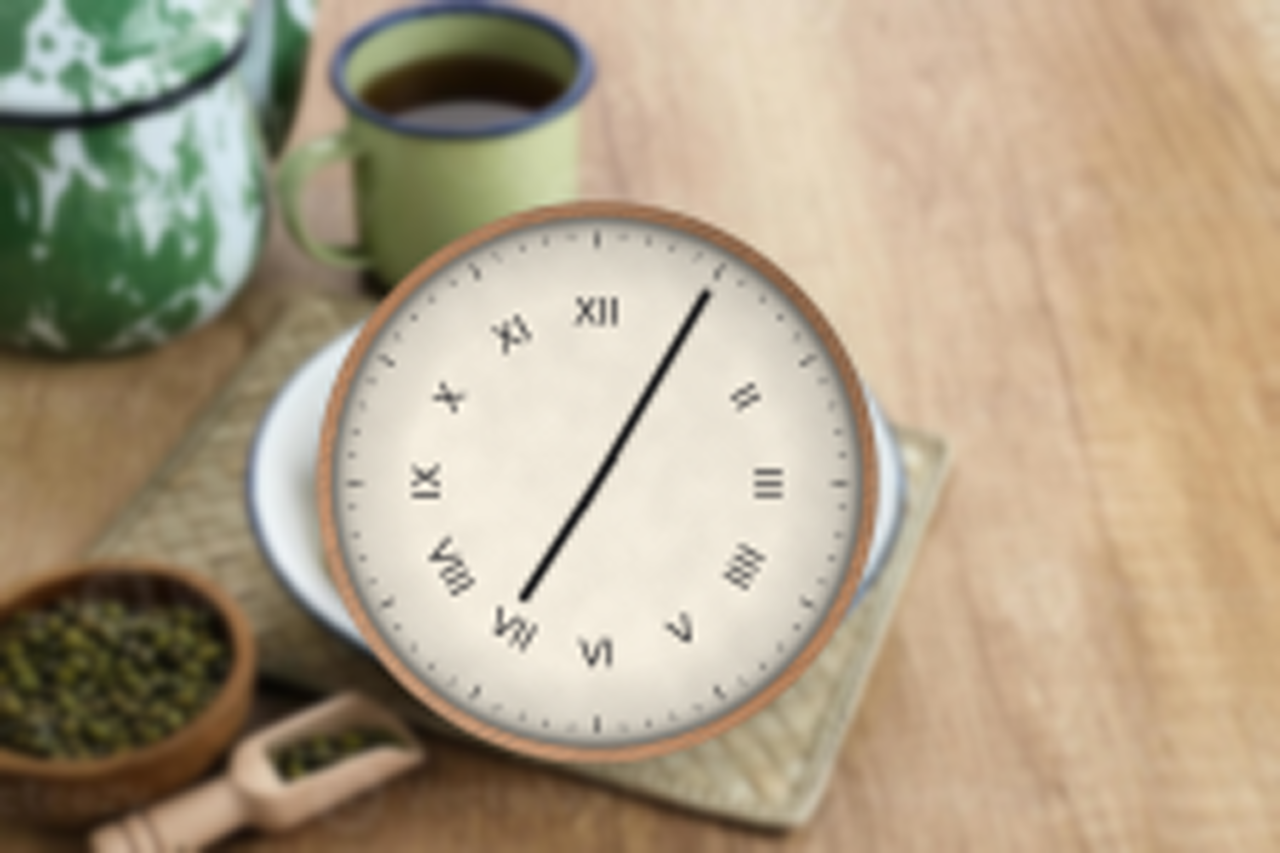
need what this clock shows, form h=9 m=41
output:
h=7 m=5
